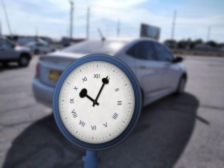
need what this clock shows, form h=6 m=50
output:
h=10 m=4
